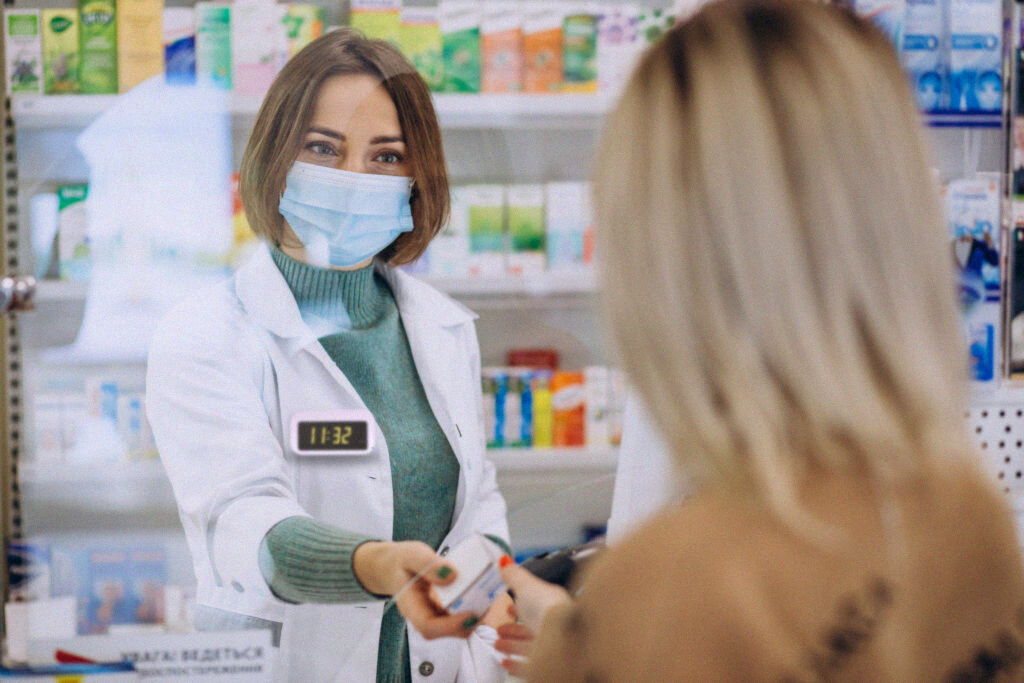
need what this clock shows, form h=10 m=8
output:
h=11 m=32
